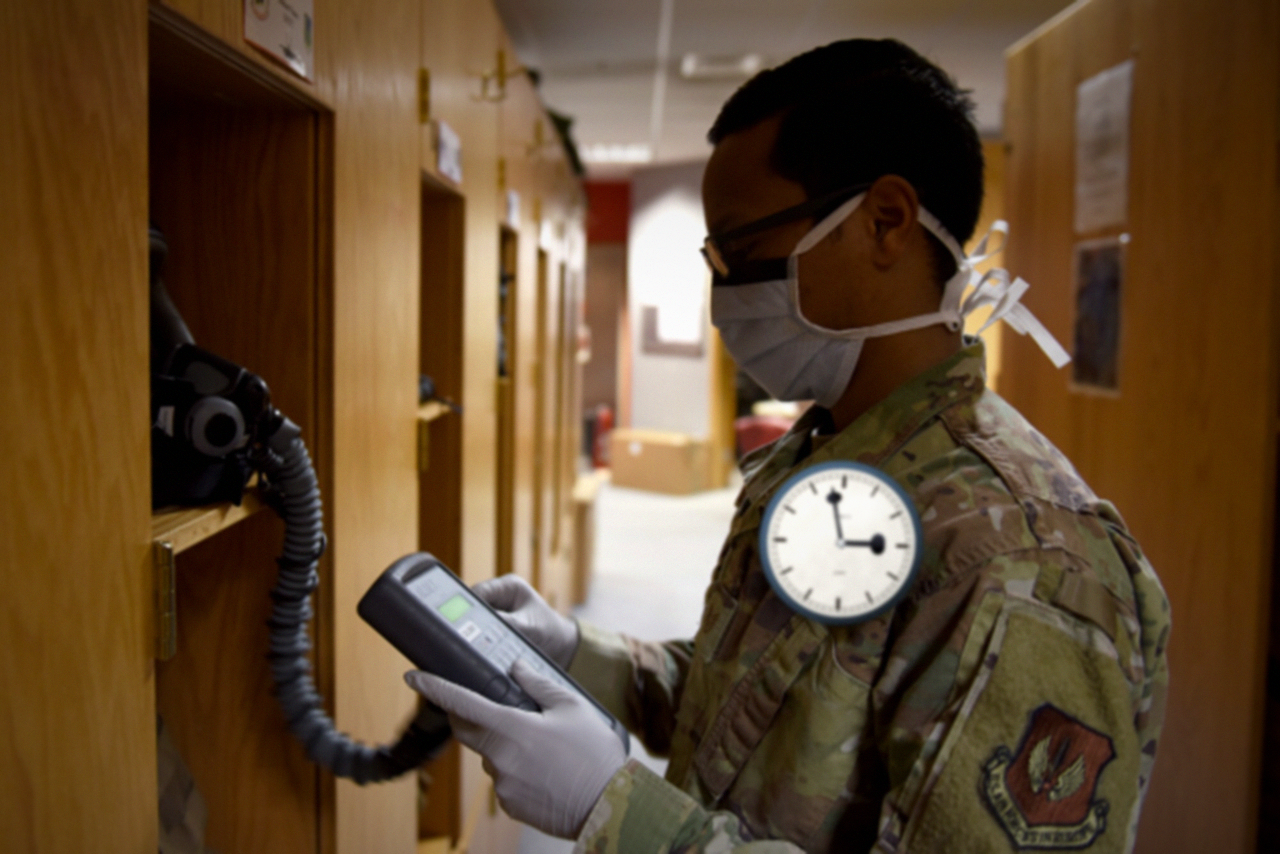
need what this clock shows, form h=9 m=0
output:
h=2 m=58
